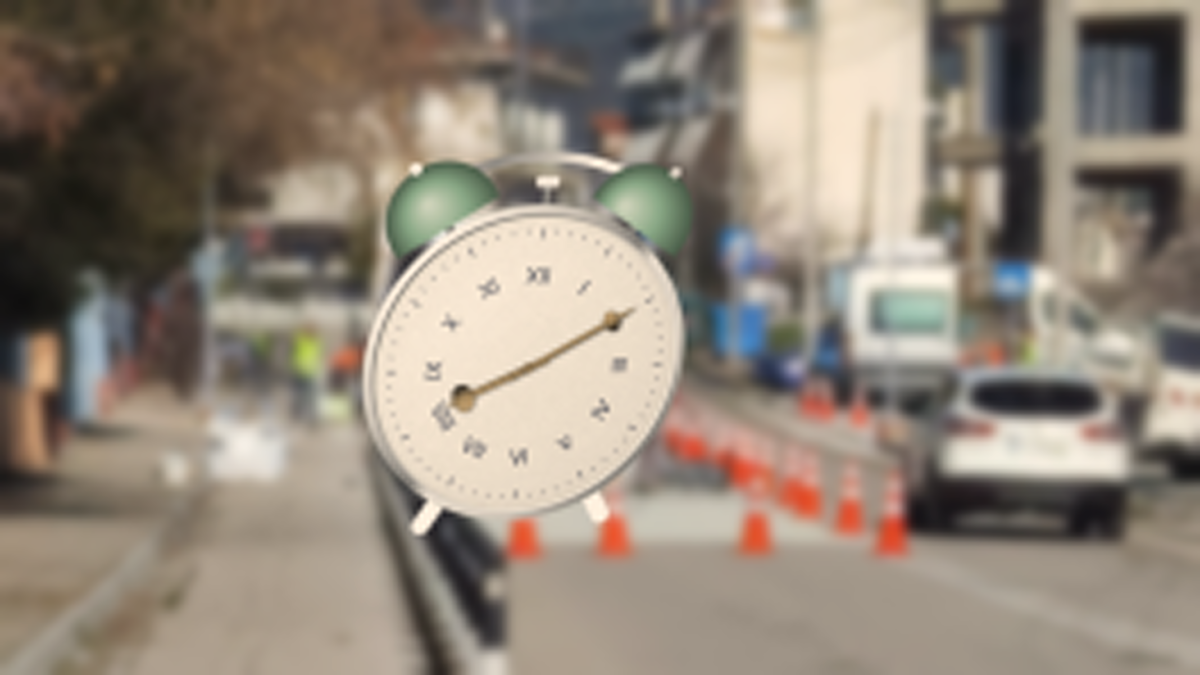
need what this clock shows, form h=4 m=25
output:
h=8 m=10
